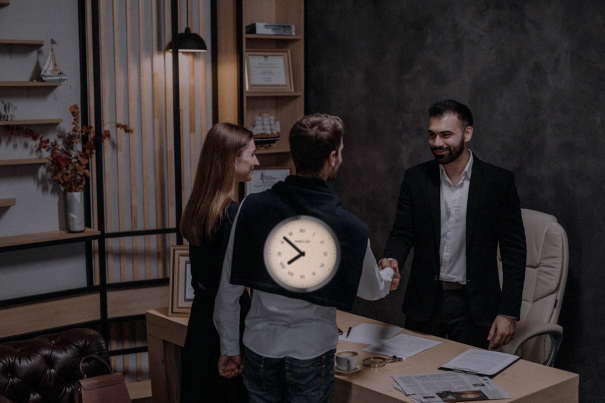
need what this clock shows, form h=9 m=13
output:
h=7 m=52
